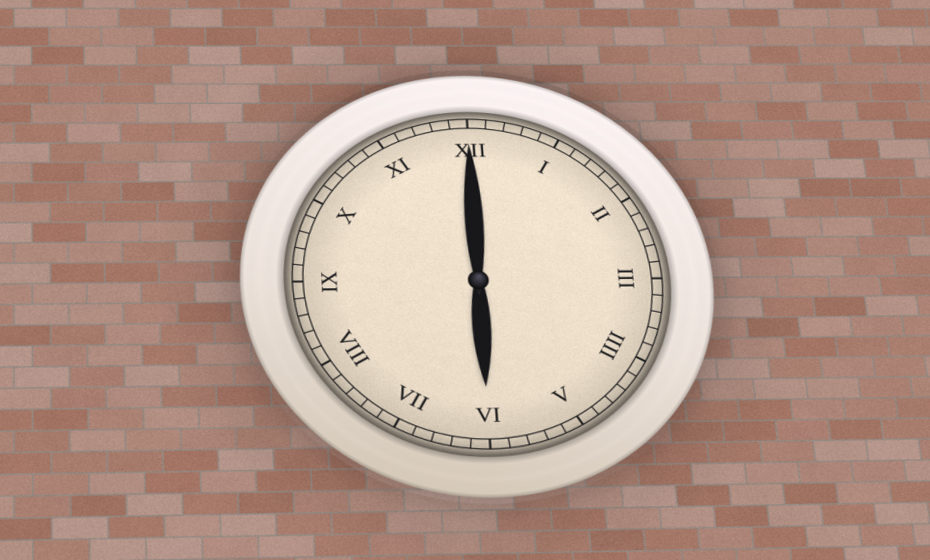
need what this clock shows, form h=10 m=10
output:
h=6 m=0
